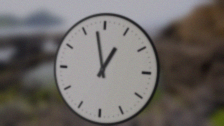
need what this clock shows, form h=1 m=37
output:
h=12 m=58
